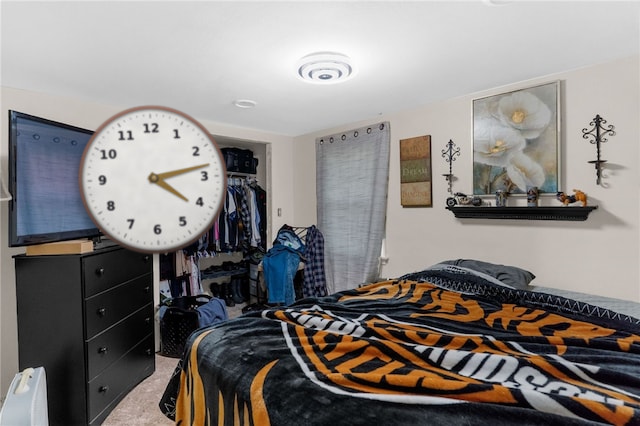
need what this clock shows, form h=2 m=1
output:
h=4 m=13
